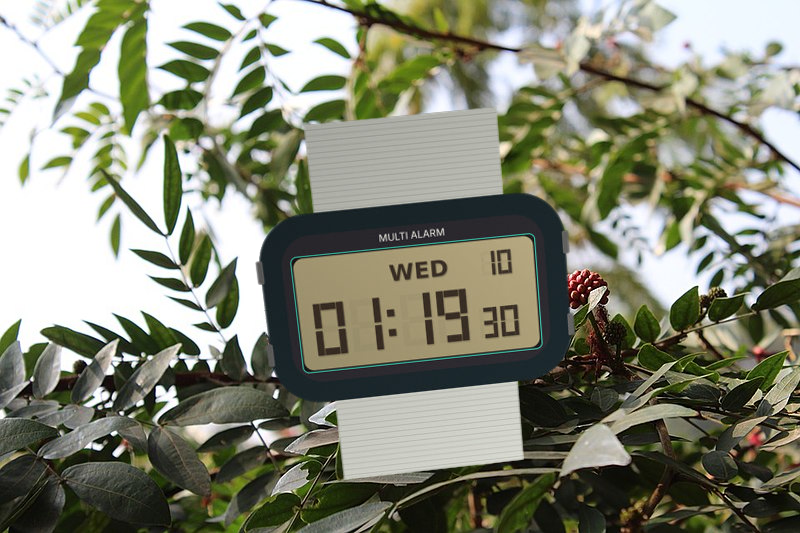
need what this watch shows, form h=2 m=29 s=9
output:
h=1 m=19 s=30
